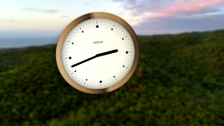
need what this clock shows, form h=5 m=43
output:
h=2 m=42
